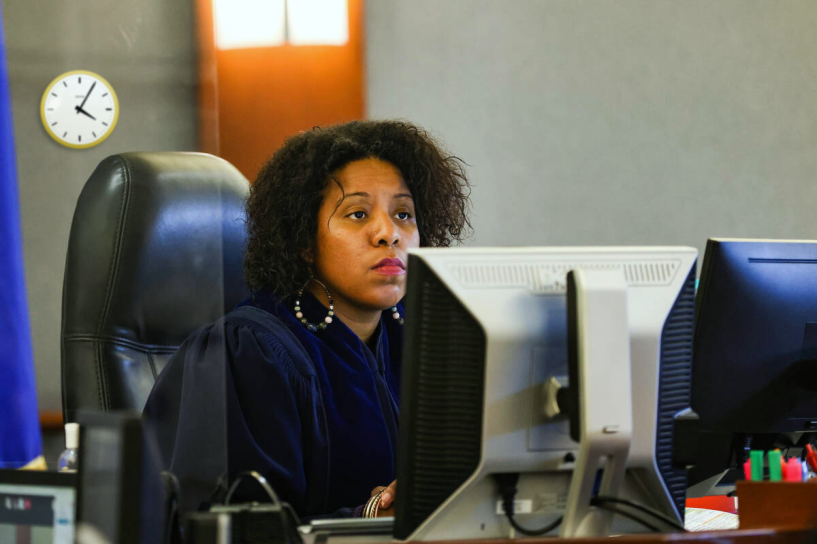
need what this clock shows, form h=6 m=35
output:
h=4 m=5
